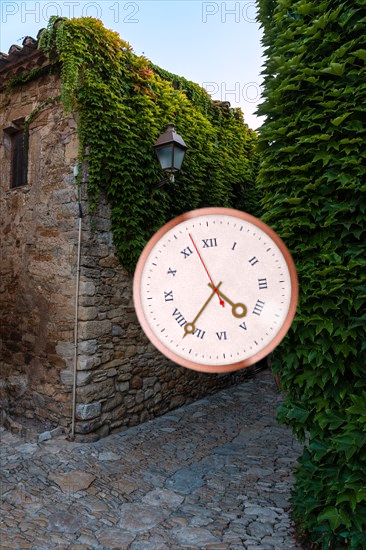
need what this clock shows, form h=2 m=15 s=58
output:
h=4 m=36 s=57
